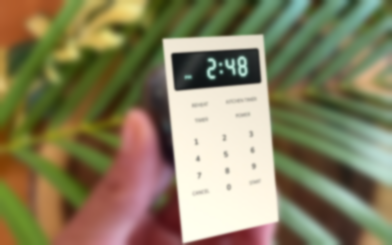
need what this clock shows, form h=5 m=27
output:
h=2 m=48
